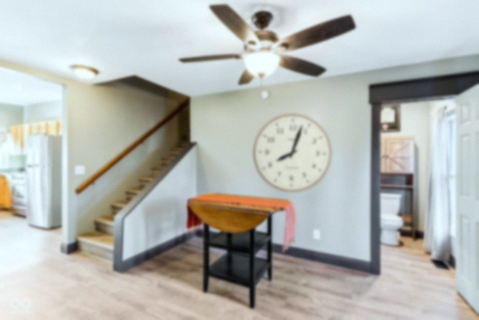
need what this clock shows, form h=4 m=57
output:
h=8 m=3
